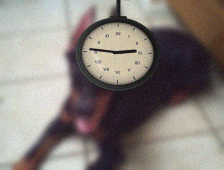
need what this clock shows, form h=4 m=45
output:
h=2 m=46
